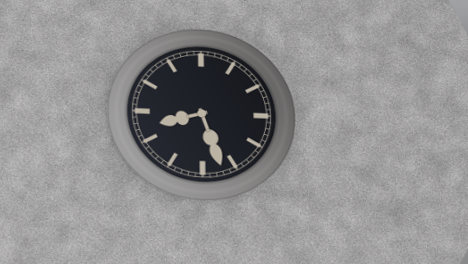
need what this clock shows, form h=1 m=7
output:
h=8 m=27
